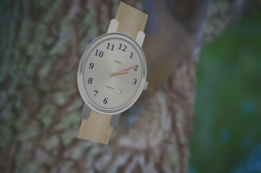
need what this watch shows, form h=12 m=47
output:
h=2 m=9
